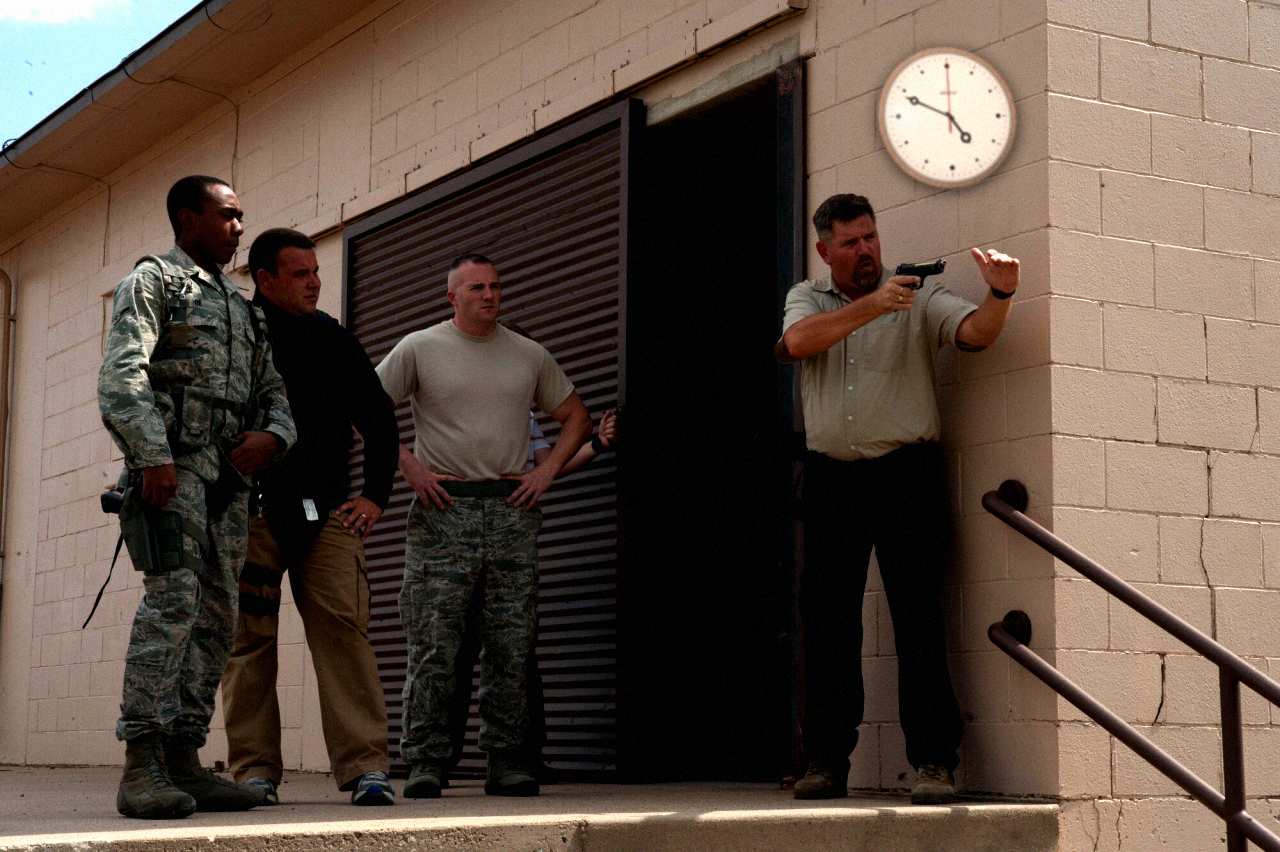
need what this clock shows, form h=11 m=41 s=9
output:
h=4 m=49 s=0
